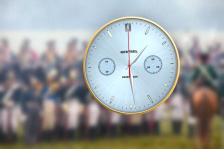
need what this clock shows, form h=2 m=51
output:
h=1 m=29
